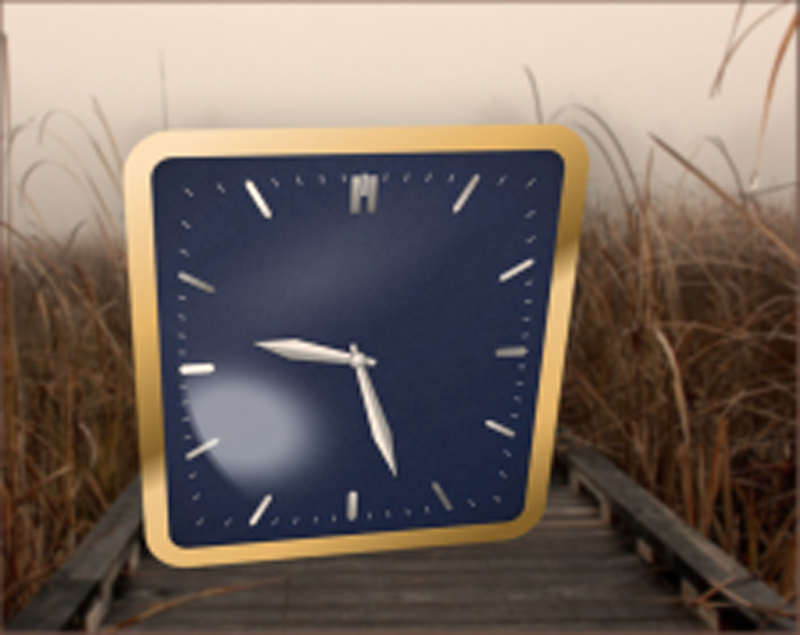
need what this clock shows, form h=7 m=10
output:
h=9 m=27
